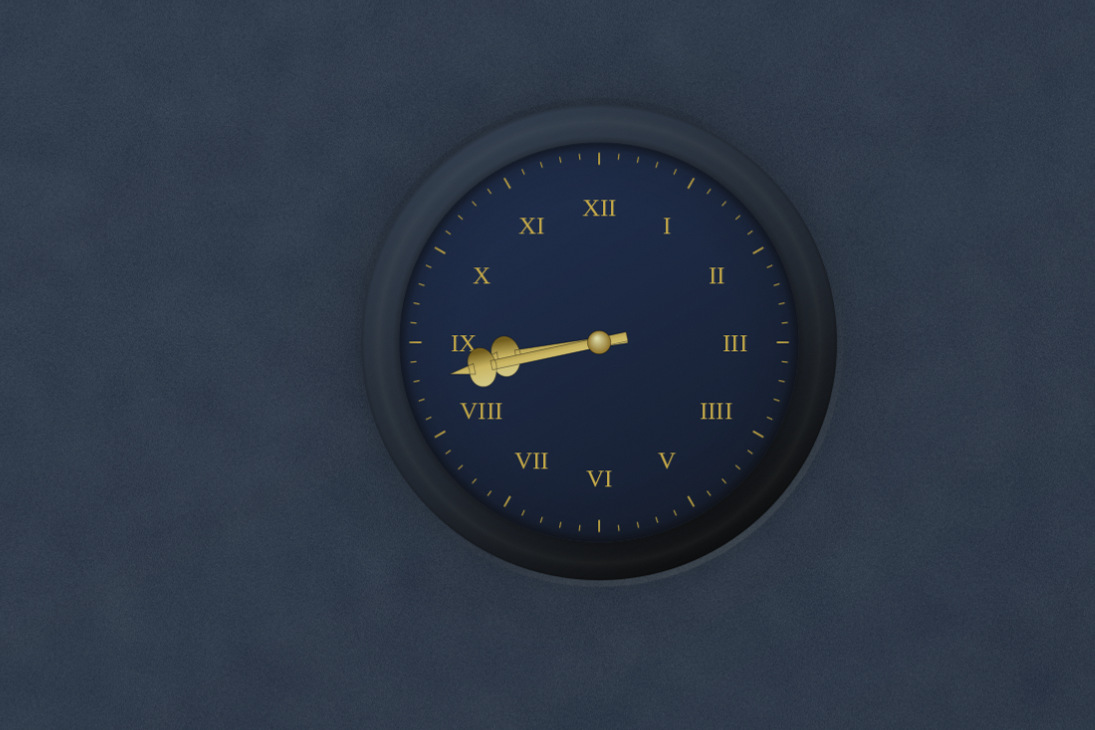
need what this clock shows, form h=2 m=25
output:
h=8 m=43
